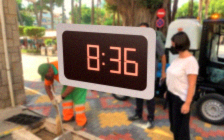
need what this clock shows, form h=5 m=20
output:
h=8 m=36
